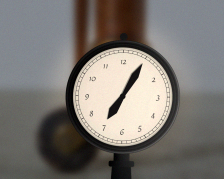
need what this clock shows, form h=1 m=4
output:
h=7 m=5
